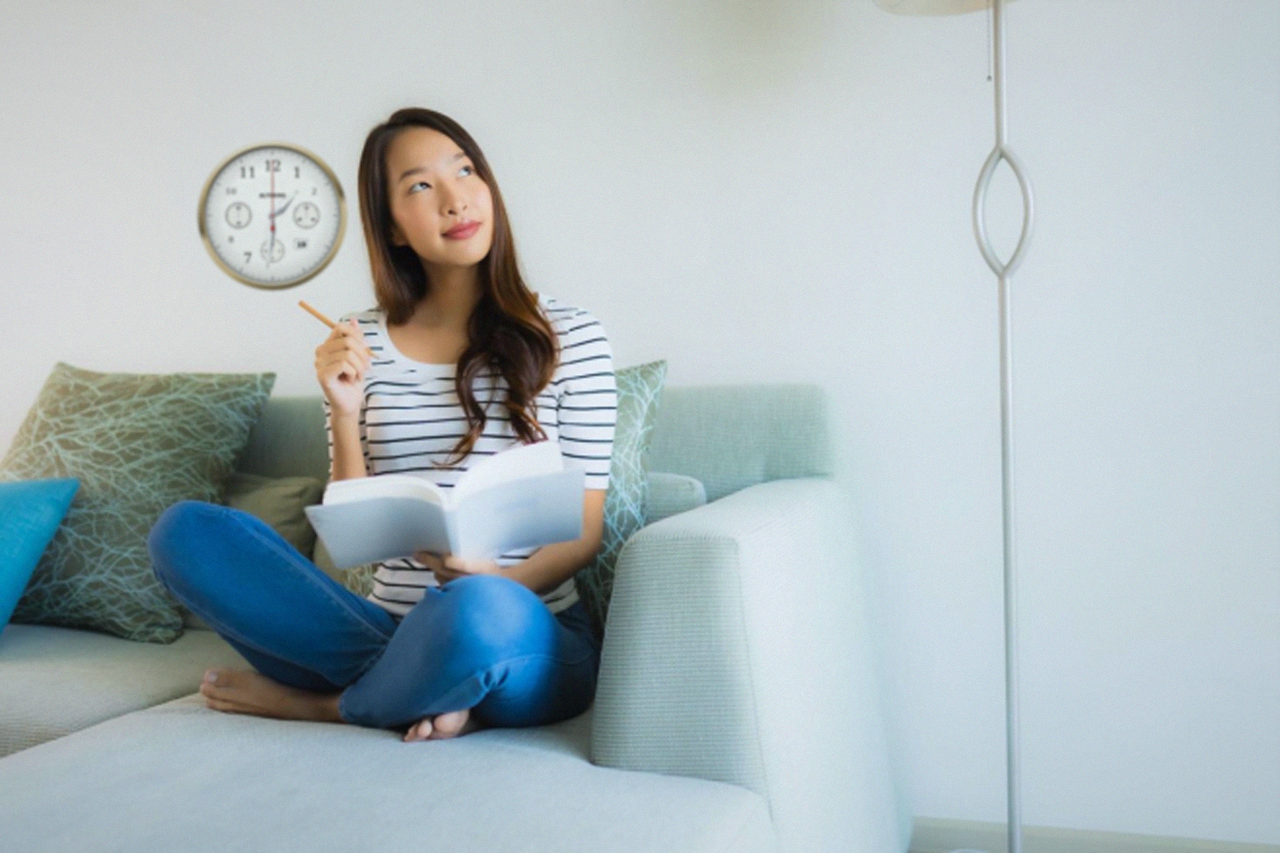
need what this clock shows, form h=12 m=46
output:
h=1 m=31
